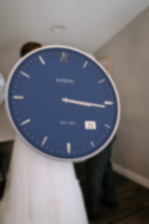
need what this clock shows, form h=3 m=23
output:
h=3 m=16
